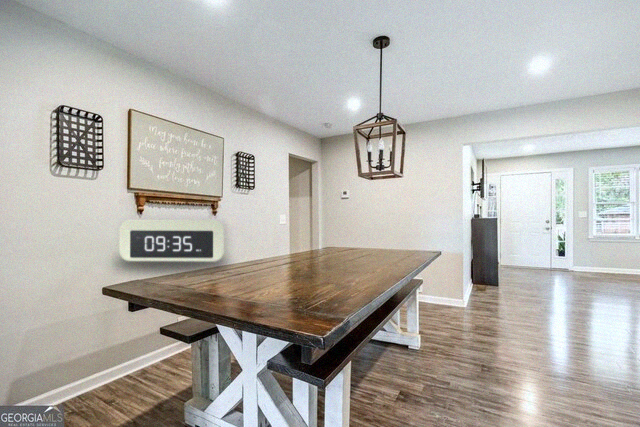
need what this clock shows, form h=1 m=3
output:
h=9 m=35
